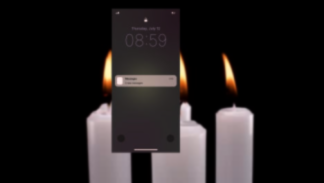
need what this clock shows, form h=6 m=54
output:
h=8 m=59
